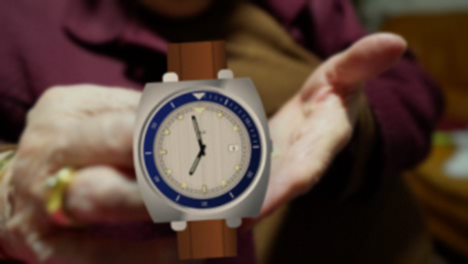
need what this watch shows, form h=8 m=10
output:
h=6 m=58
